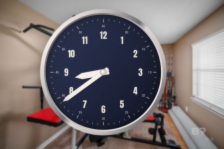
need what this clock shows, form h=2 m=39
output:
h=8 m=39
